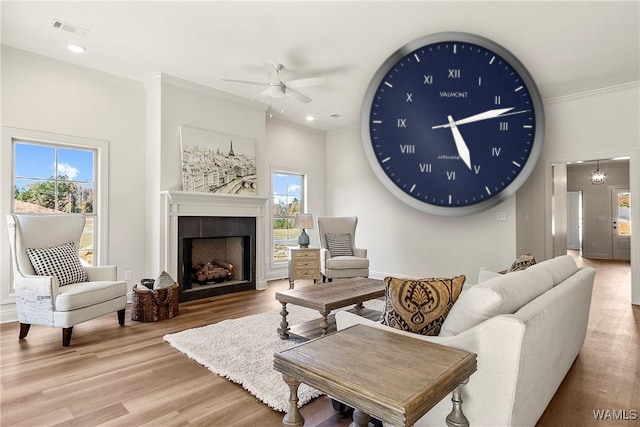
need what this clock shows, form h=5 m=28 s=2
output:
h=5 m=12 s=13
